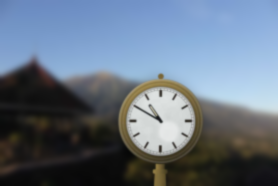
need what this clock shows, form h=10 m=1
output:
h=10 m=50
